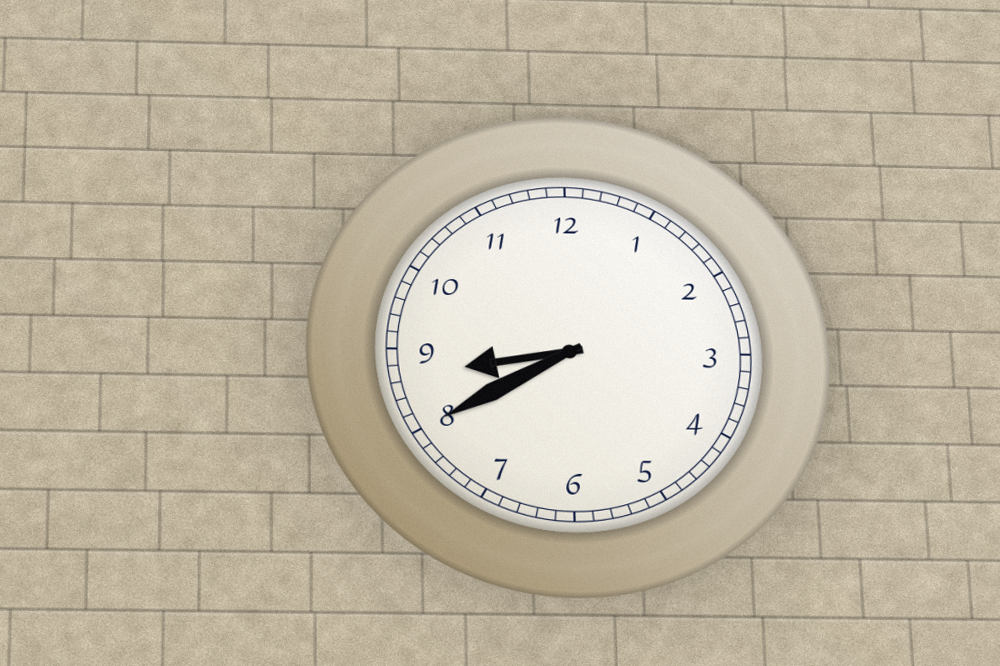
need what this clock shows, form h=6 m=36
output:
h=8 m=40
